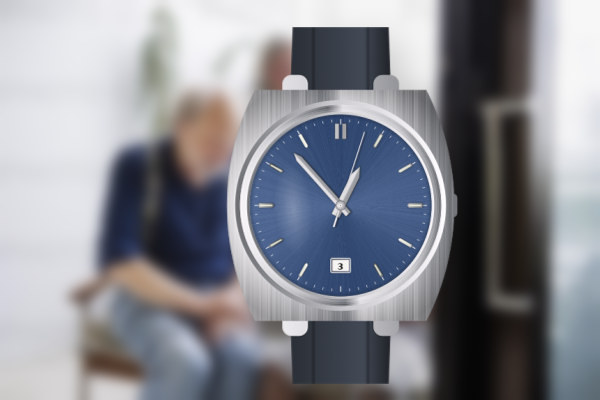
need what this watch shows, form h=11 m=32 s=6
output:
h=12 m=53 s=3
